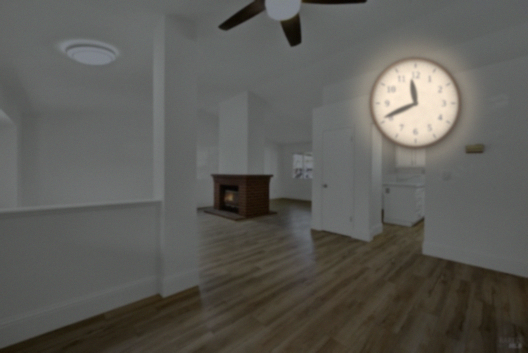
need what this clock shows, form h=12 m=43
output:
h=11 m=41
